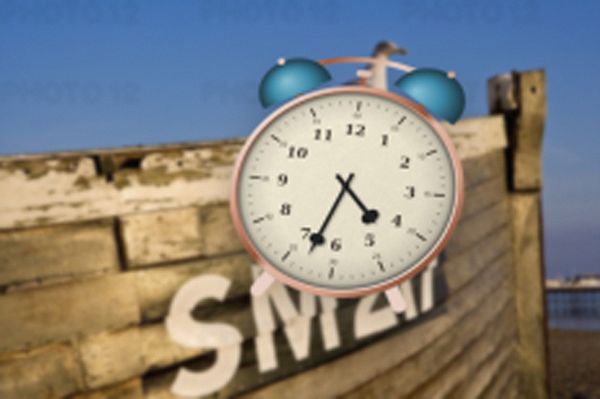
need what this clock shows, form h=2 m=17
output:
h=4 m=33
